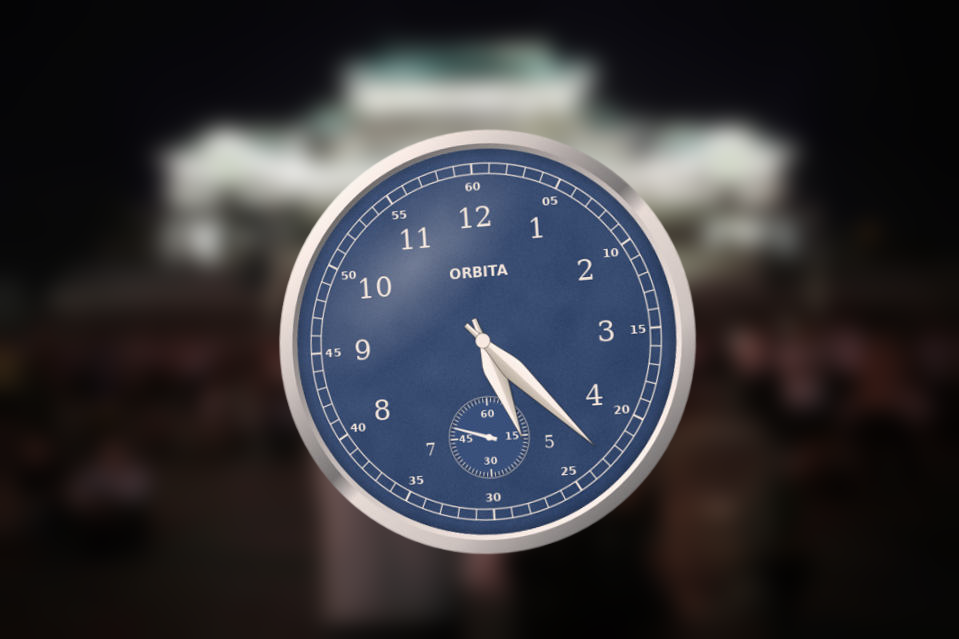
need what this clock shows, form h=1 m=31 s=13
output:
h=5 m=22 s=48
